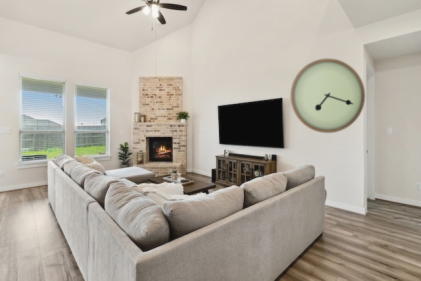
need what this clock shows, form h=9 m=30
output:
h=7 m=18
